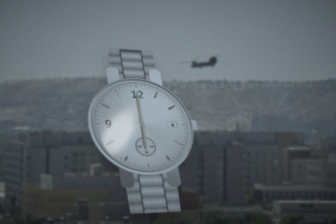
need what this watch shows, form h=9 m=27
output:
h=6 m=0
